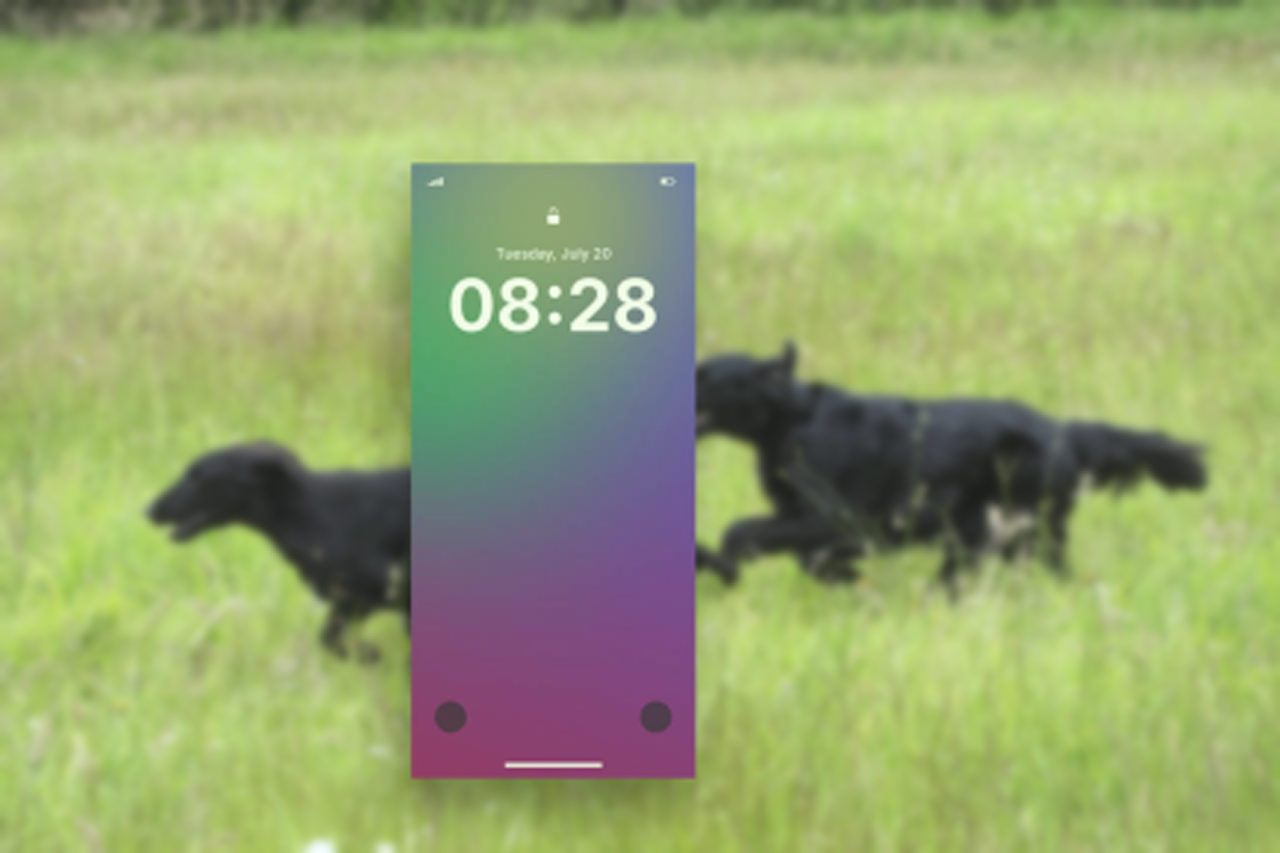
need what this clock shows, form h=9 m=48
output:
h=8 m=28
